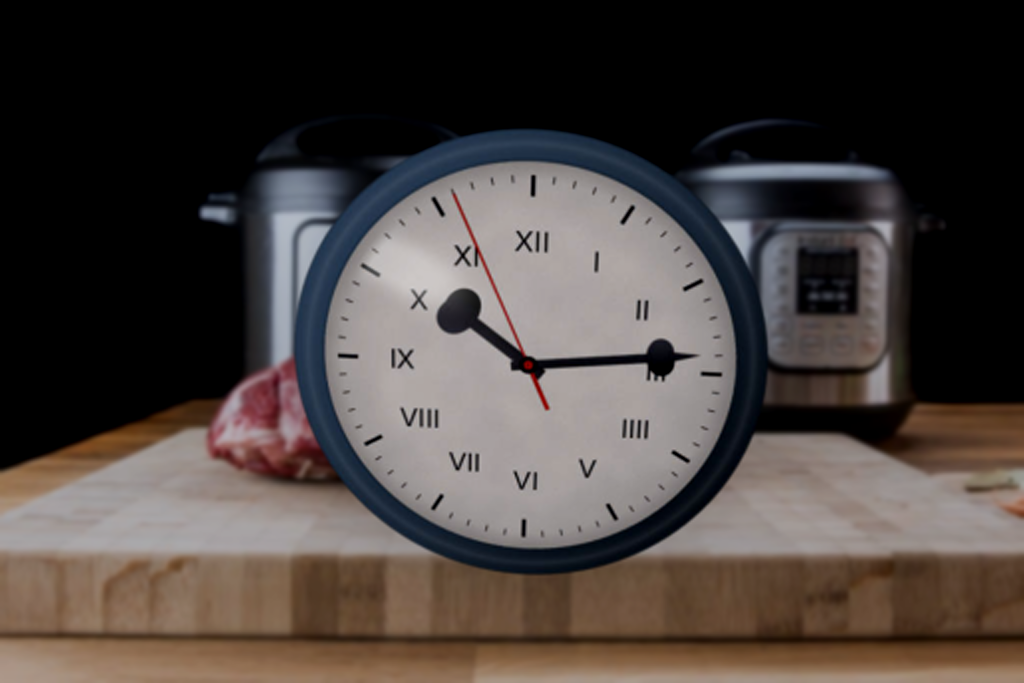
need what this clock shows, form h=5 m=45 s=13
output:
h=10 m=13 s=56
